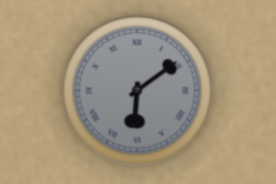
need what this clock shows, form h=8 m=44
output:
h=6 m=9
